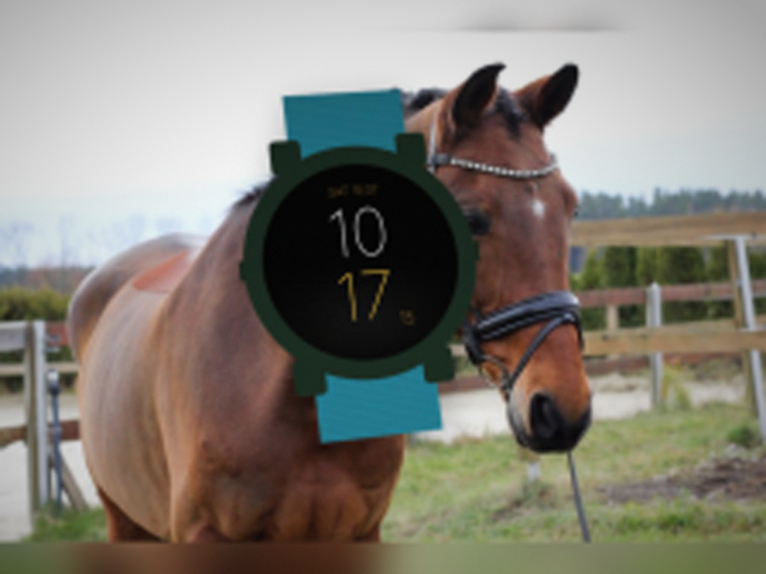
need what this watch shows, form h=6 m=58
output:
h=10 m=17
